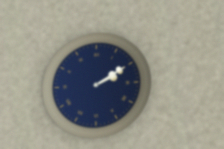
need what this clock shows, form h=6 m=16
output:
h=2 m=10
